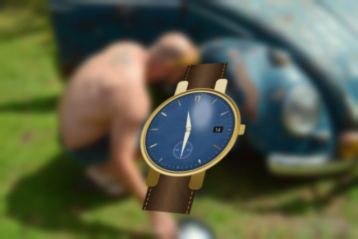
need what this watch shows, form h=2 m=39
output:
h=11 m=30
